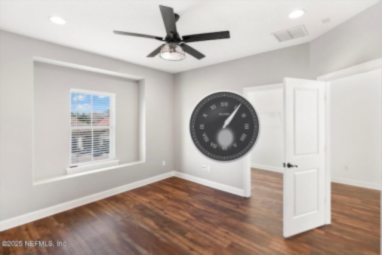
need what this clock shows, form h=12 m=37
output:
h=1 m=6
